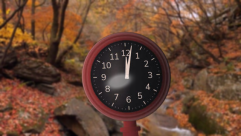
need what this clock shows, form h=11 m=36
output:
h=12 m=2
